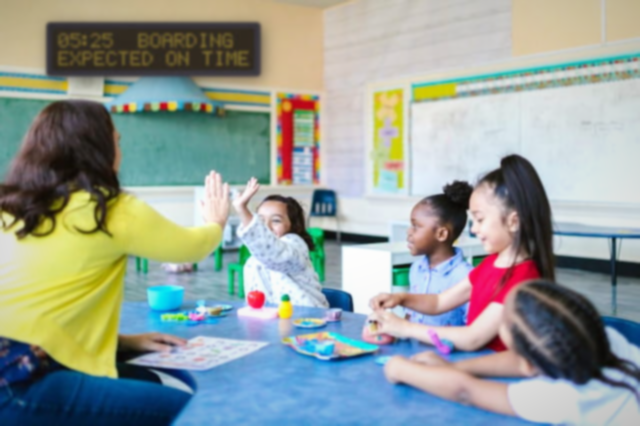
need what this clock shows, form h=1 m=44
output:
h=5 m=25
